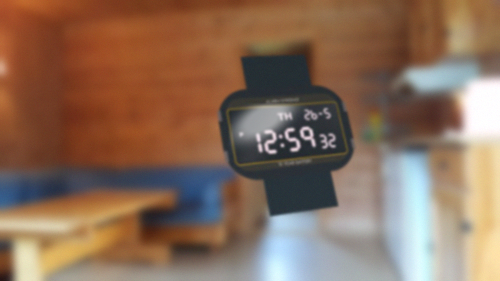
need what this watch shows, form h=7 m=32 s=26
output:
h=12 m=59 s=32
